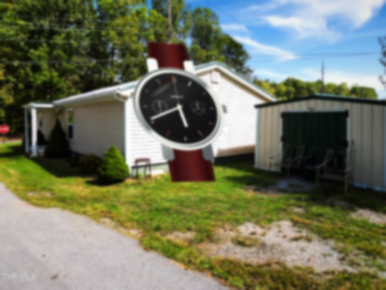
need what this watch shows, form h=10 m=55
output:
h=5 m=41
